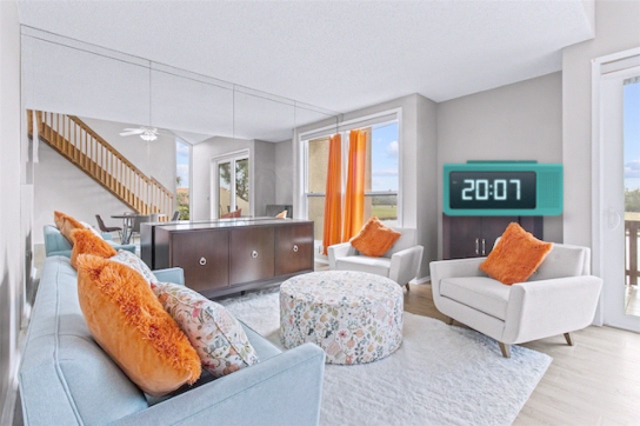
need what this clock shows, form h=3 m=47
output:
h=20 m=7
